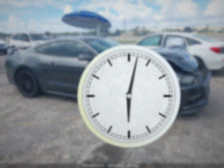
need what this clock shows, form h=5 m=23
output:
h=6 m=2
